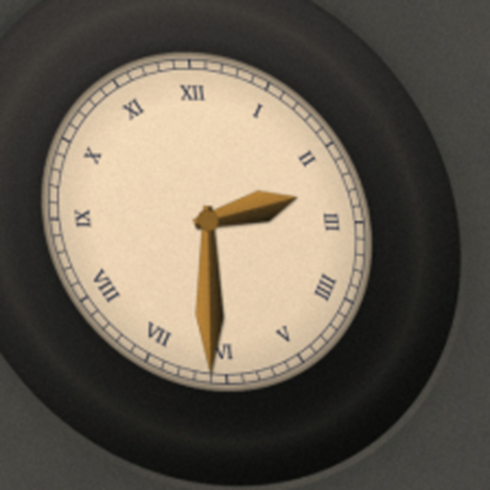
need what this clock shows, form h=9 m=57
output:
h=2 m=31
